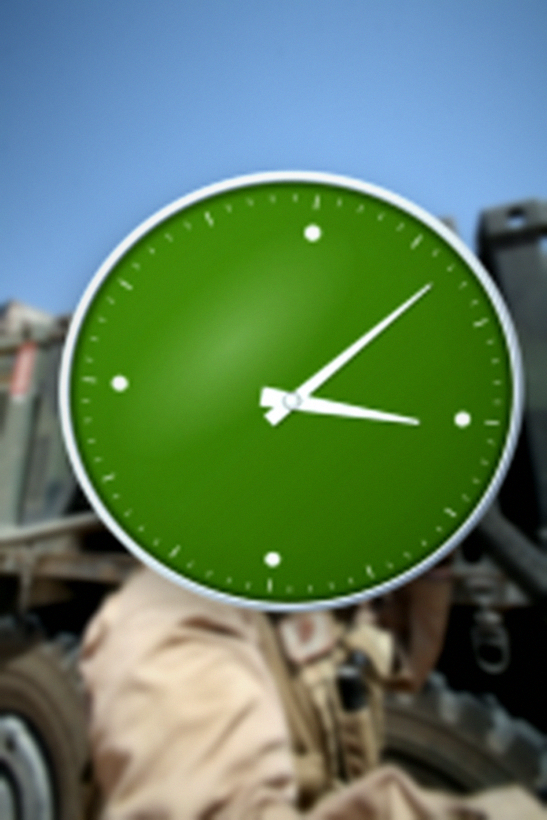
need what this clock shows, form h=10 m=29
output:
h=3 m=7
